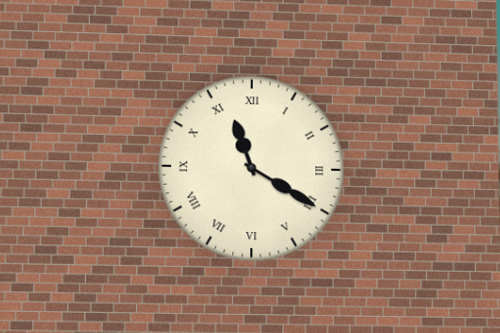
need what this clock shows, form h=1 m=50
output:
h=11 m=20
